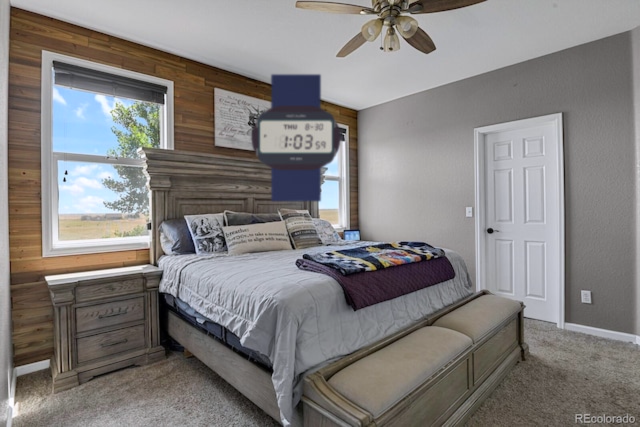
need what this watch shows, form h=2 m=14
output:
h=1 m=3
